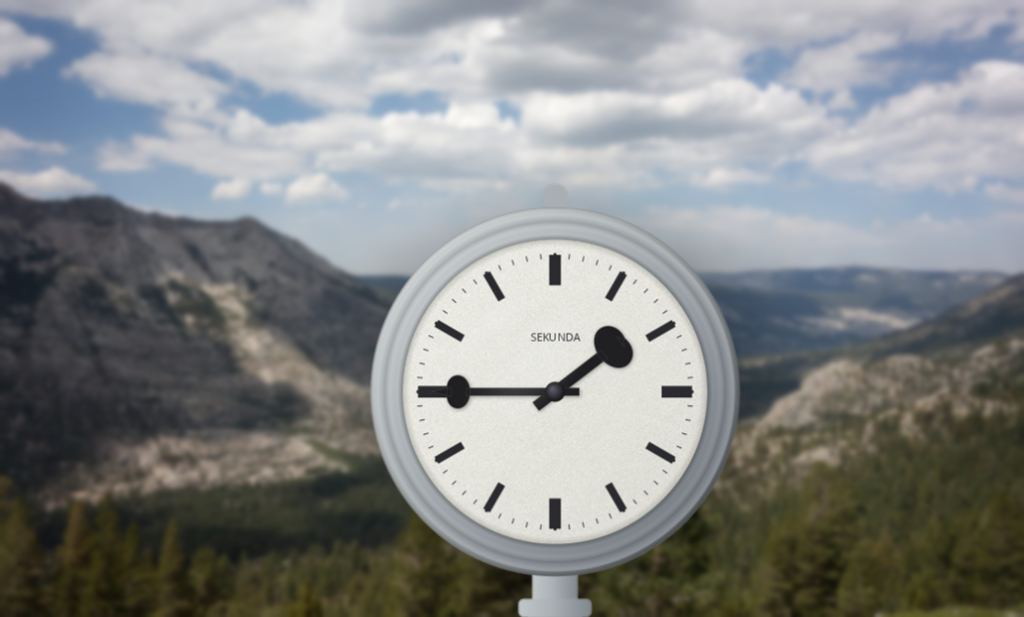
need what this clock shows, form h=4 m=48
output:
h=1 m=45
